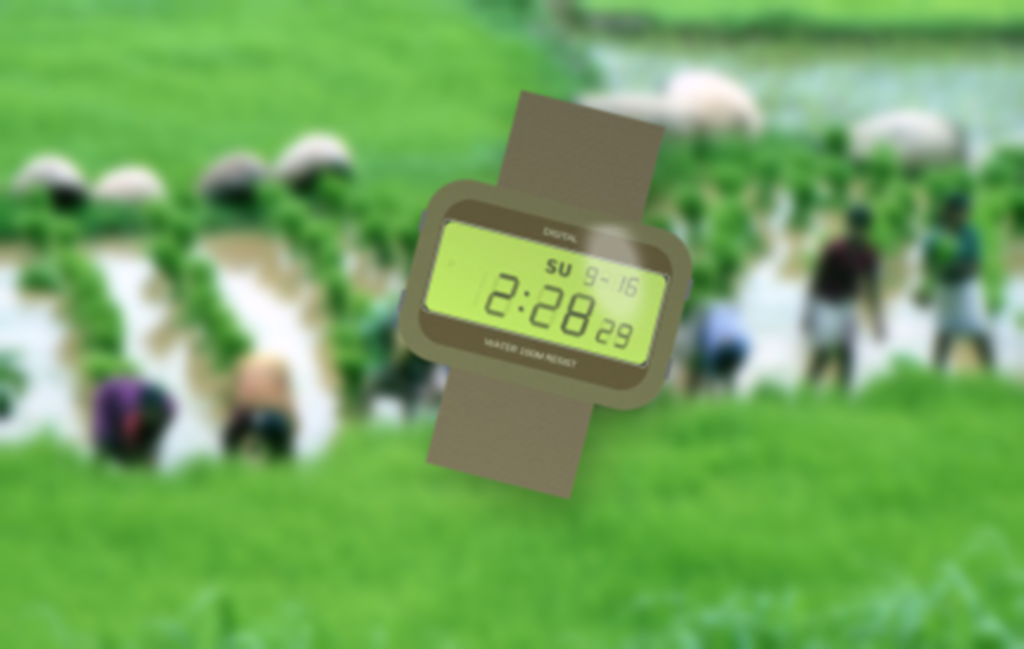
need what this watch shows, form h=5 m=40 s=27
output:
h=2 m=28 s=29
